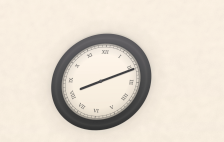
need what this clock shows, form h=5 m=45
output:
h=8 m=11
